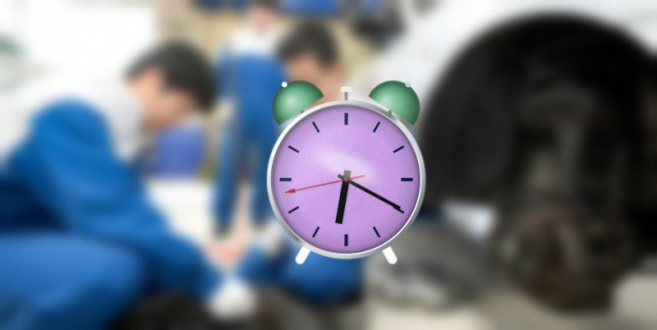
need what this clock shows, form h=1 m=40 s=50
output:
h=6 m=19 s=43
